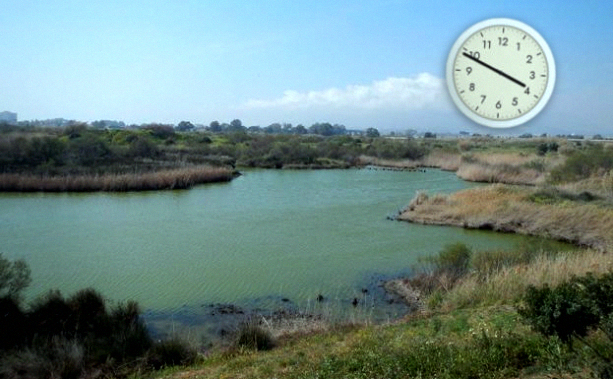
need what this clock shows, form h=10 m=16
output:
h=3 m=49
